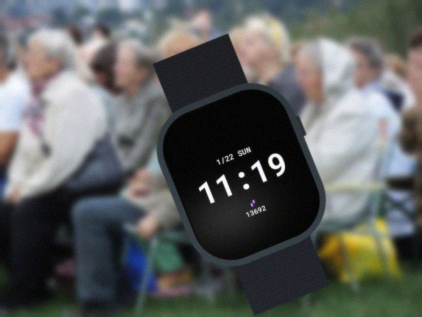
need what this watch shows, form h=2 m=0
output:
h=11 m=19
